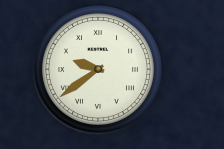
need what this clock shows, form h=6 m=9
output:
h=9 m=39
